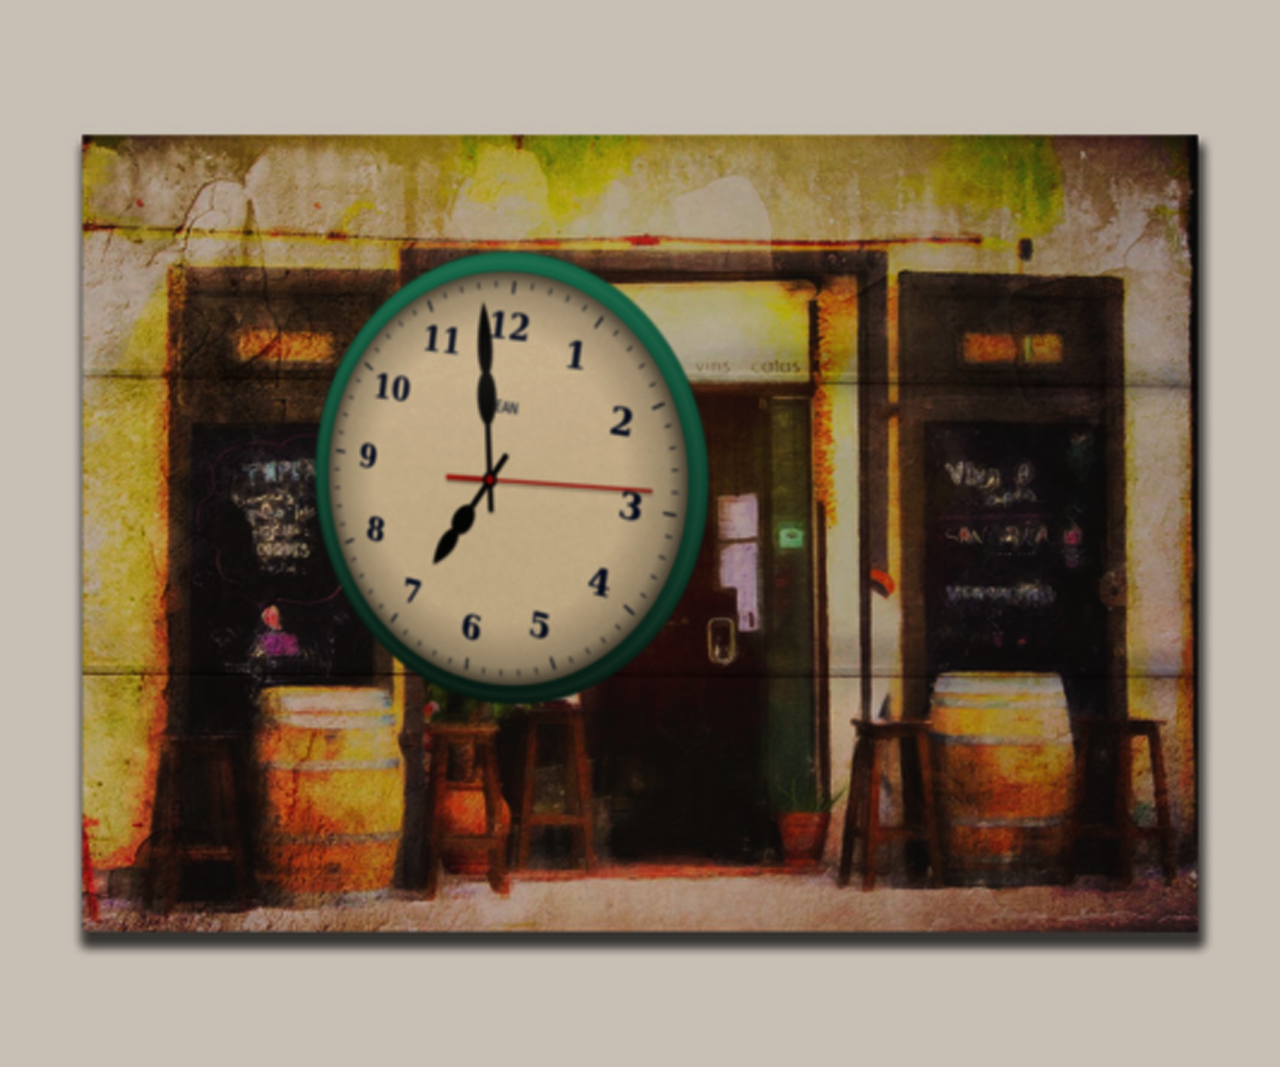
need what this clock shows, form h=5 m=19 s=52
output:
h=6 m=58 s=14
